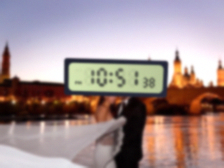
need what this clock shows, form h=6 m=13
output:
h=10 m=51
